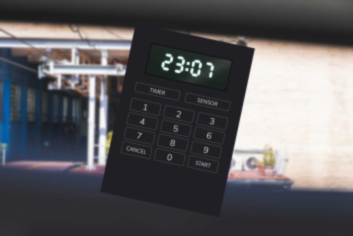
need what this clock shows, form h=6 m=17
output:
h=23 m=7
